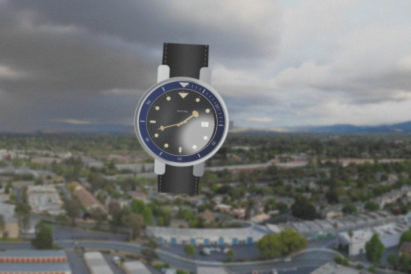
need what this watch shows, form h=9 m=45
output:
h=1 m=42
